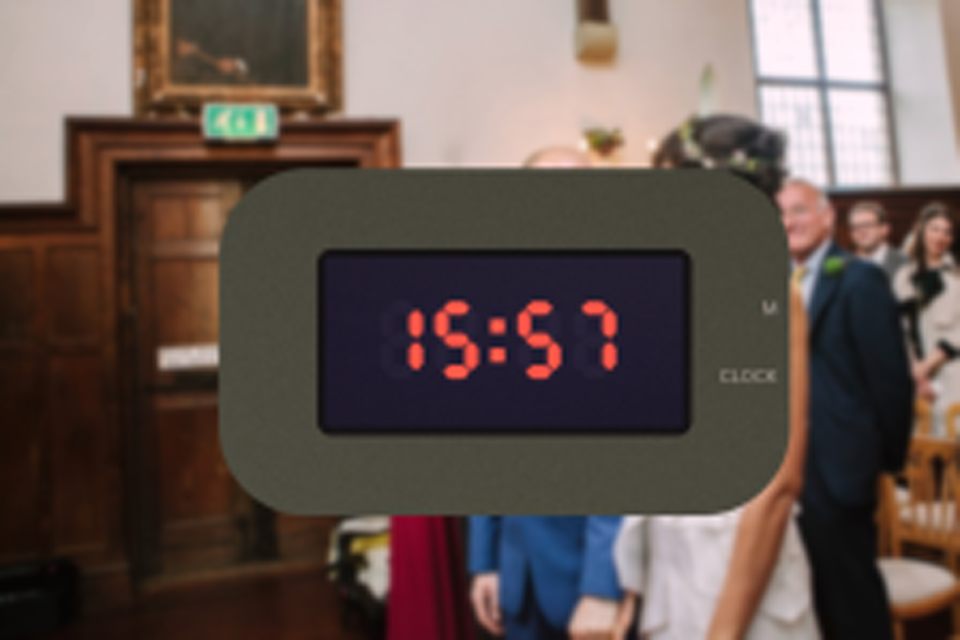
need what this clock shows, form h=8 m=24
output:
h=15 m=57
